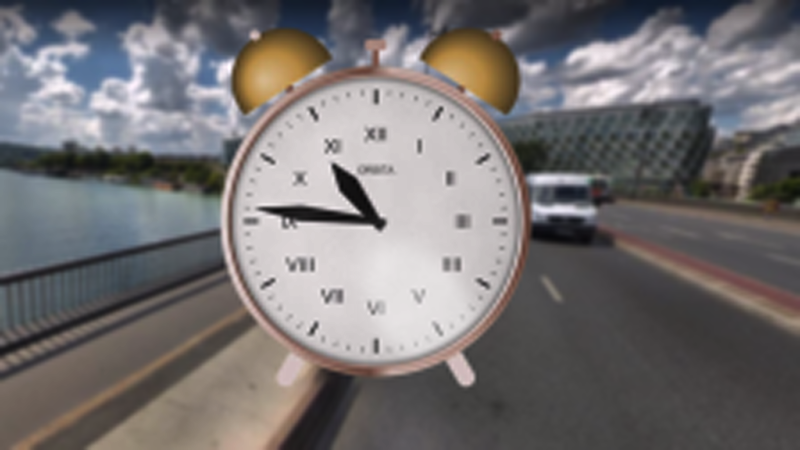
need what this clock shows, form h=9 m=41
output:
h=10 m=46
